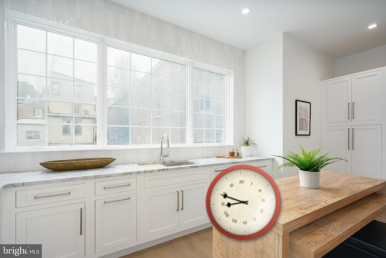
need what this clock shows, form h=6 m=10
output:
h=8 m=49
